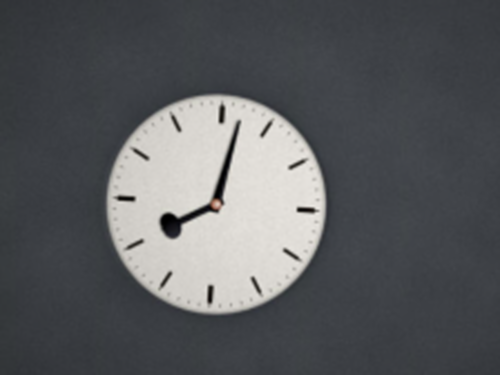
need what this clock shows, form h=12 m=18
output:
h=8 m=2
